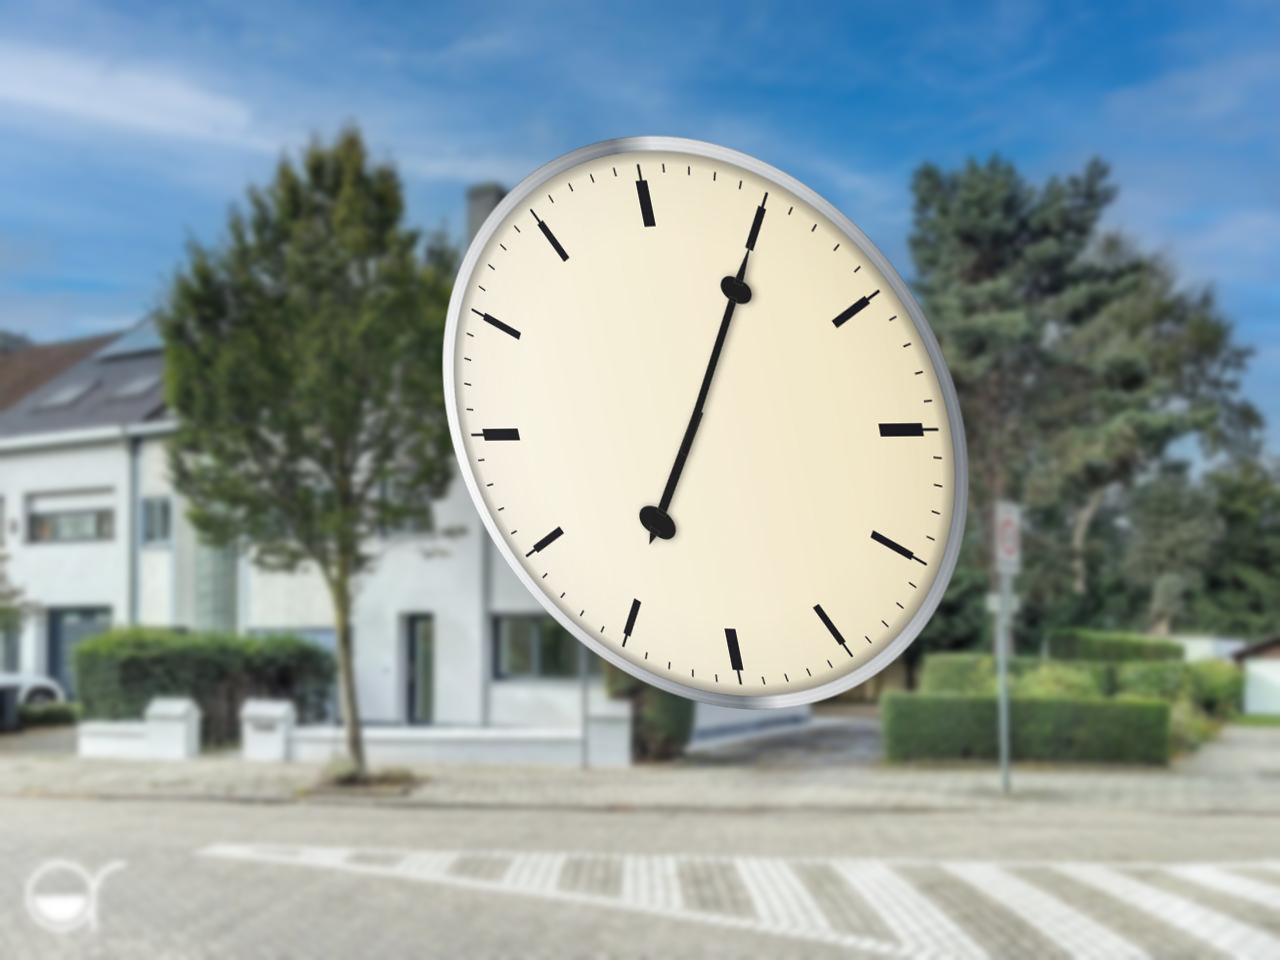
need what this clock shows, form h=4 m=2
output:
h=7 m=5
